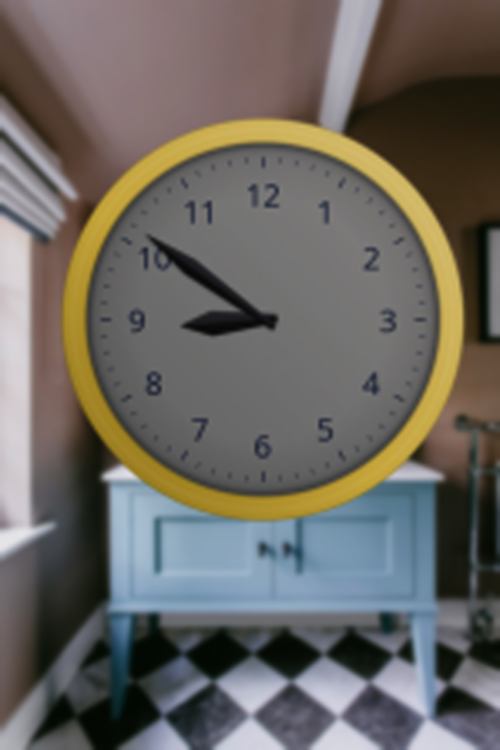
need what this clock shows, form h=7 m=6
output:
h=8 m=51
